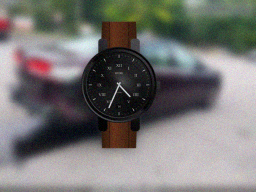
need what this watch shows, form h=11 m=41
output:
h=4 m=34
